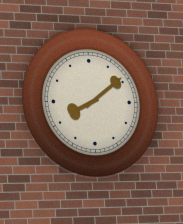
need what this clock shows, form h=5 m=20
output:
h=8 m=9
